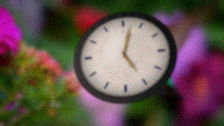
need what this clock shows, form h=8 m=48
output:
h=5 m=2
